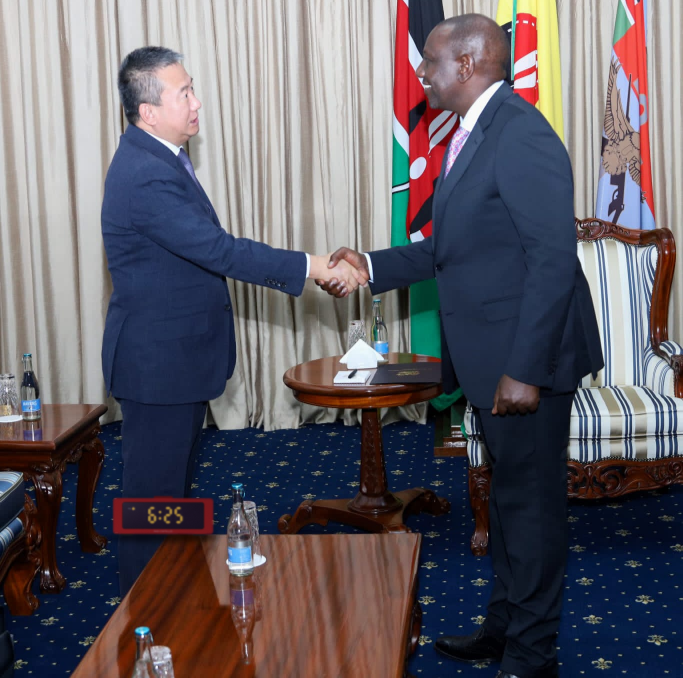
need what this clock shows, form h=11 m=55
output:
h=6 m=25
